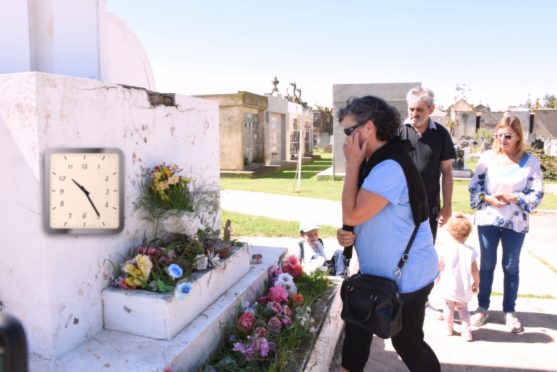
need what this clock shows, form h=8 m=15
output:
h=10 m=25
